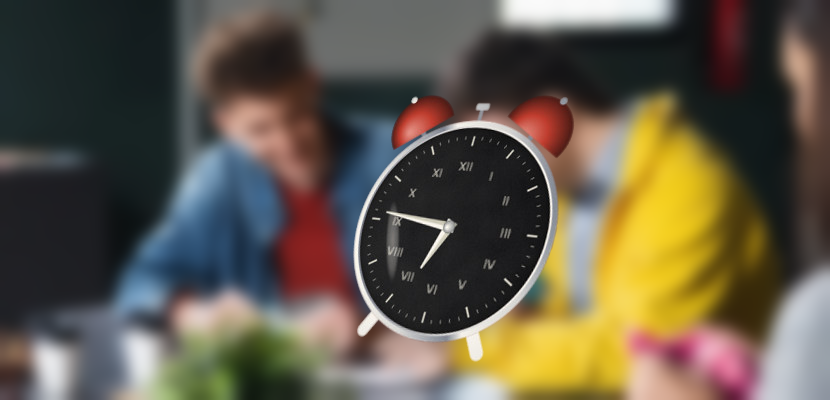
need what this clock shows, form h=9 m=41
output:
h=6 m=46
